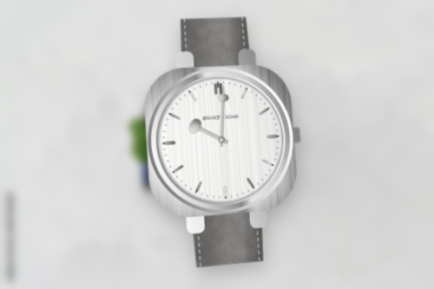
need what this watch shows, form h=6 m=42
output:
h=10 m=1
